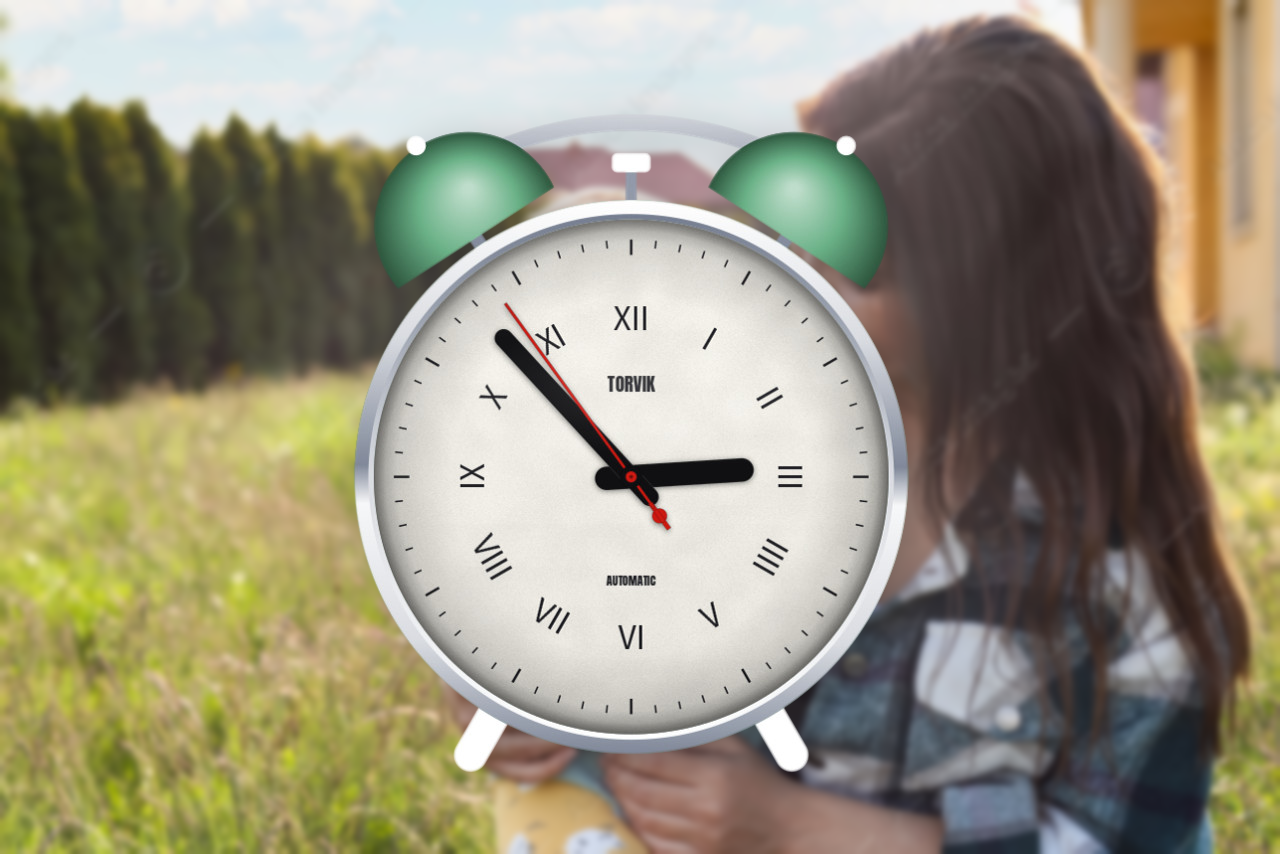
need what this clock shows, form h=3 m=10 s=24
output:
h=2 m=52 s=54
